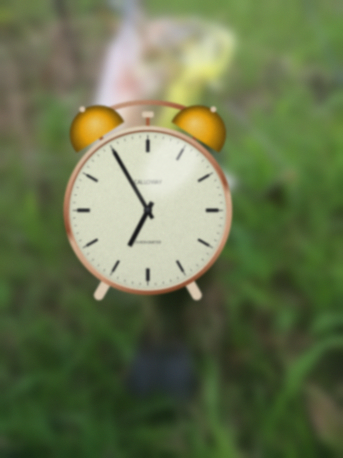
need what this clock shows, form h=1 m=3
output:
h=6 m=55
